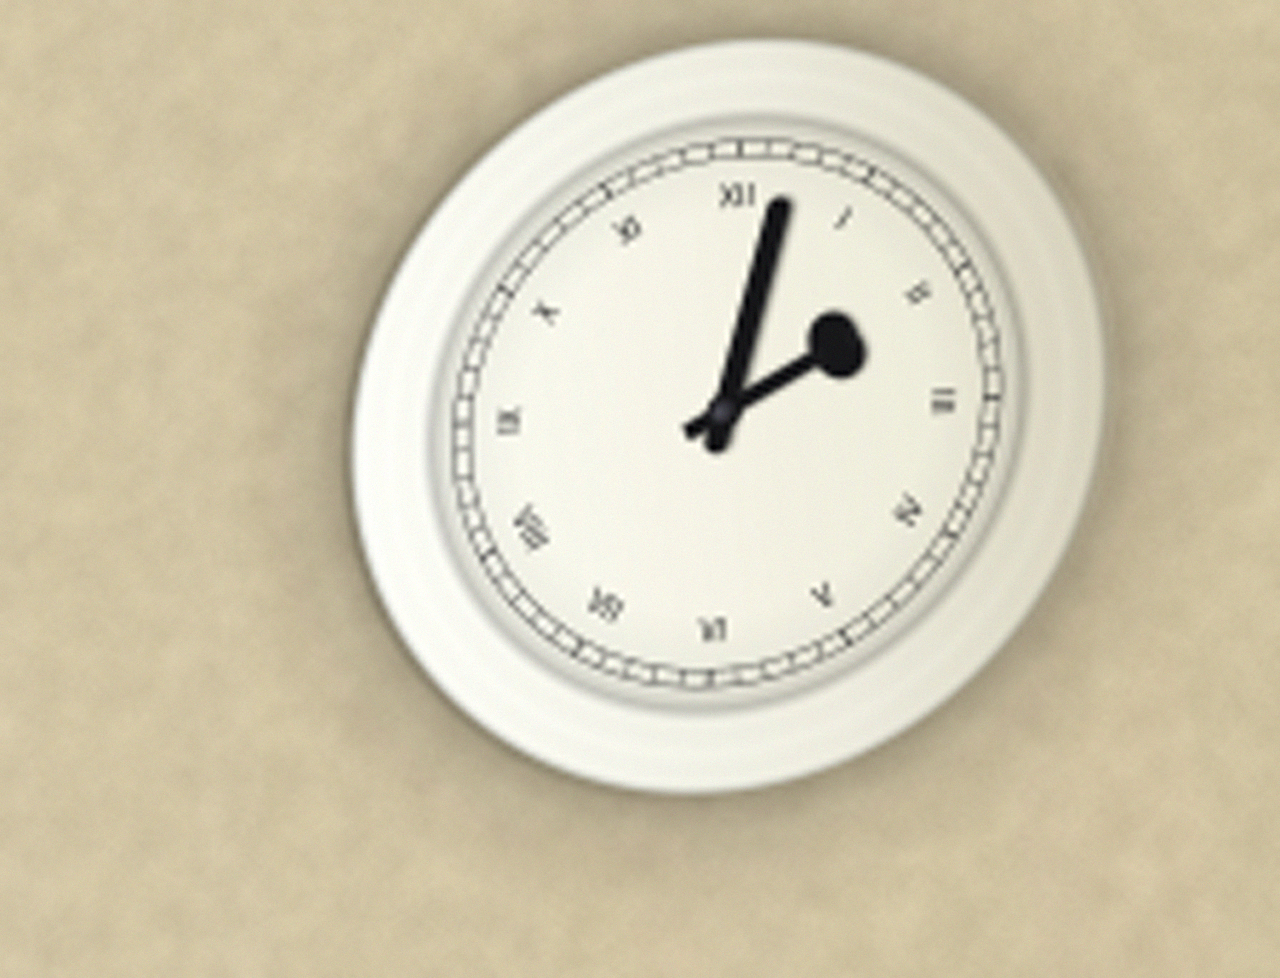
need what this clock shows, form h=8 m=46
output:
h=2 m=2
